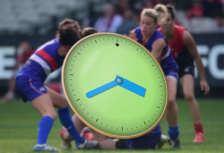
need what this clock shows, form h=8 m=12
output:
h=3 m=40
